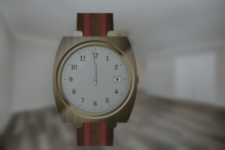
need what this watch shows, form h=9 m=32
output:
h=11 m=59
